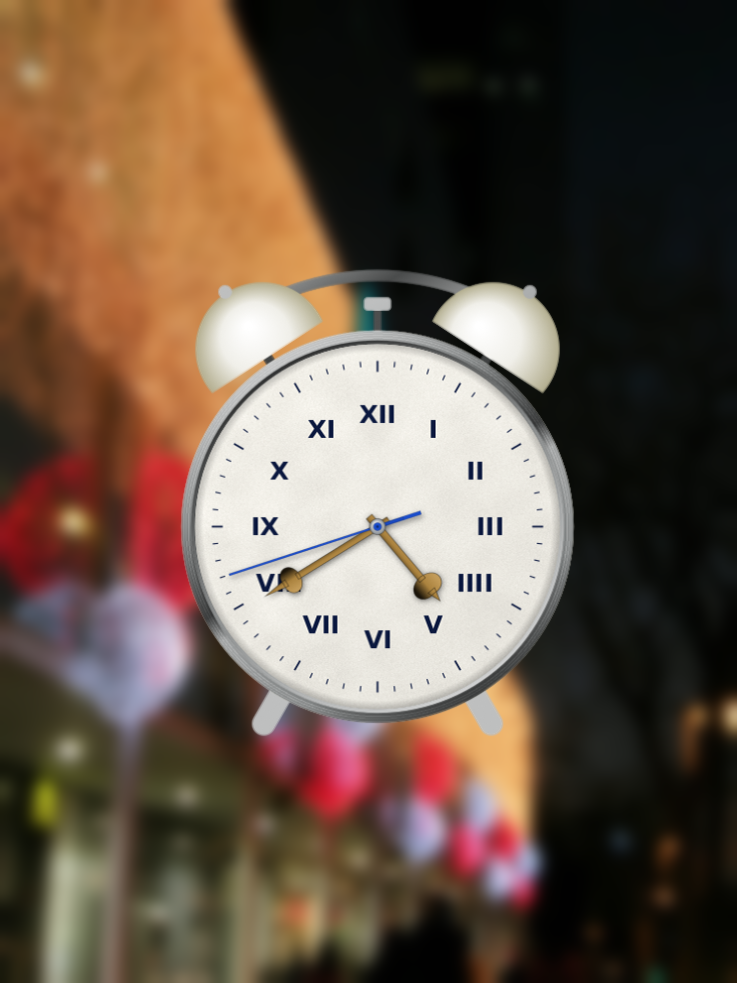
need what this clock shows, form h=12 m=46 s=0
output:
h=4 m=39 s=42
